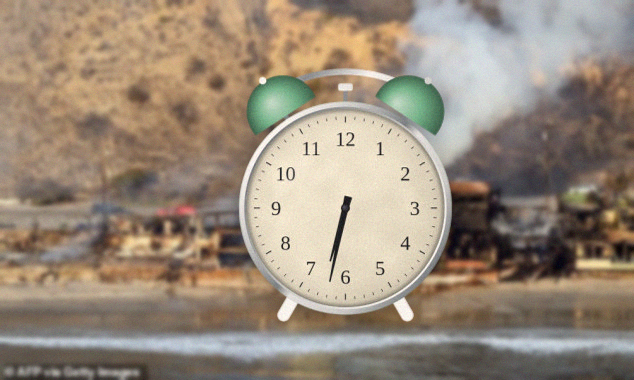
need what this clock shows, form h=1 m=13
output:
h=6 m=32
